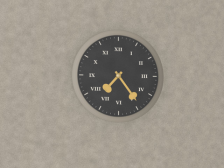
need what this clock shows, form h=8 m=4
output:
h=7 m=24
